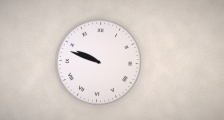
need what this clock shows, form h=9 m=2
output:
h=9 m=48
